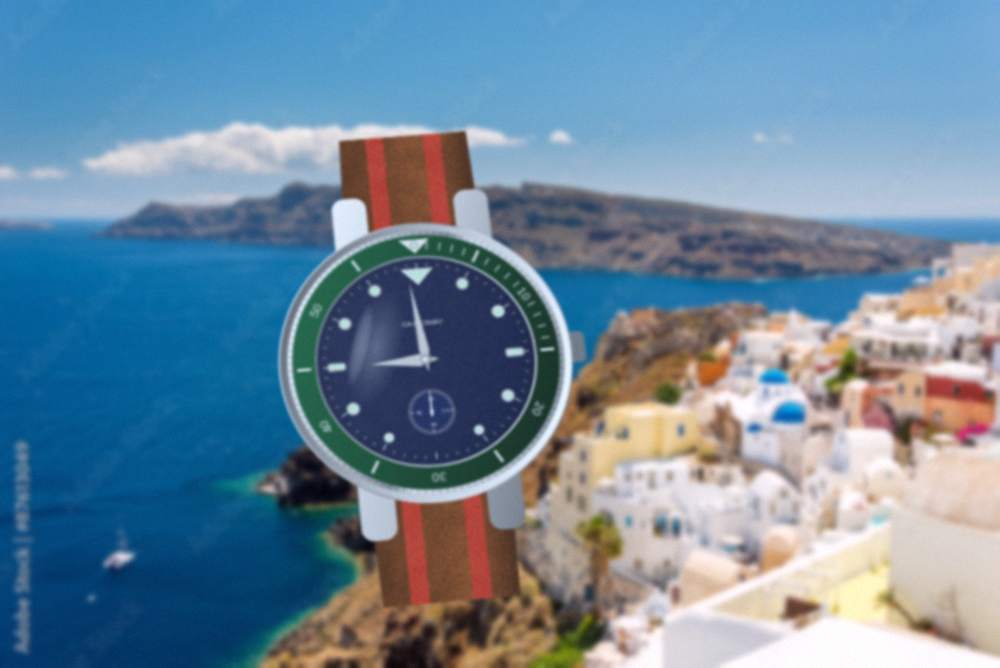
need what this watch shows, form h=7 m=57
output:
h=8 m=59
